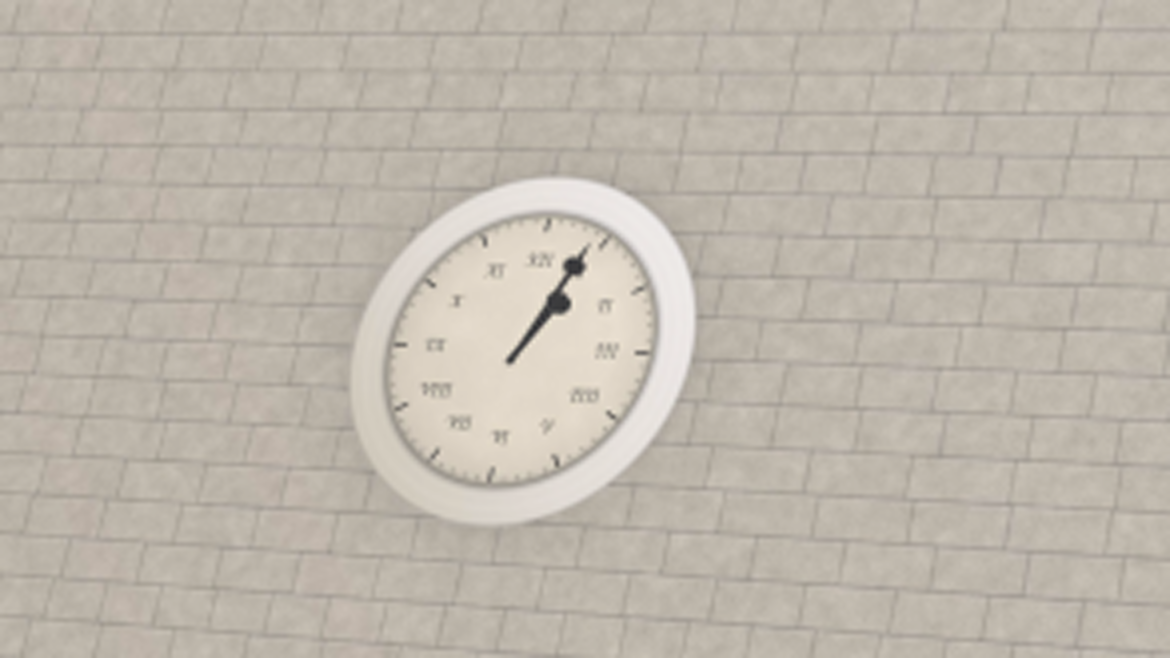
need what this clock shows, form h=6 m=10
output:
h=1 m=4
